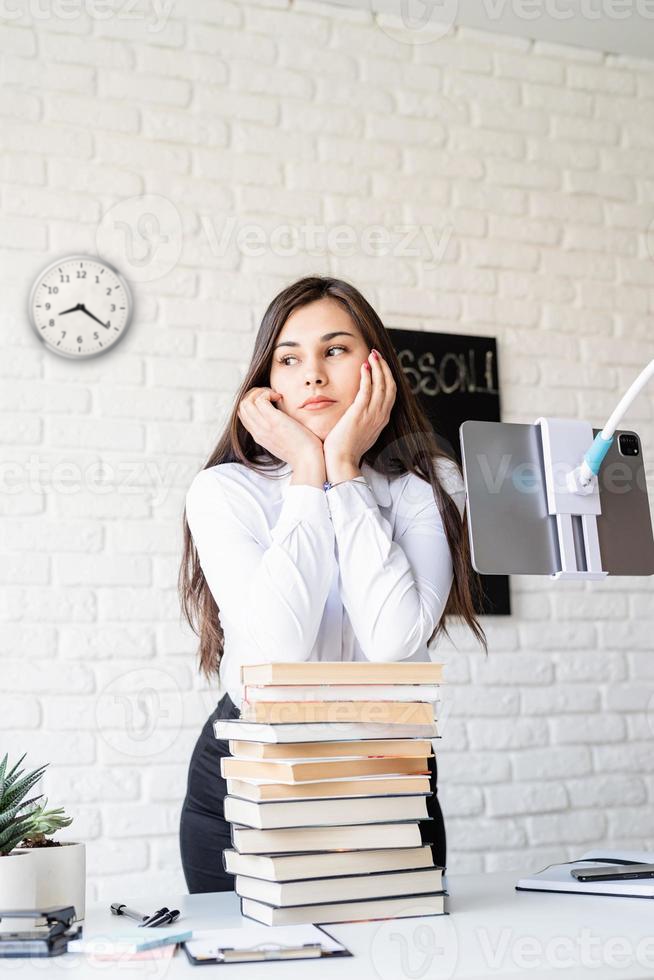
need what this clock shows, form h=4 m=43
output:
h=8 m=21
